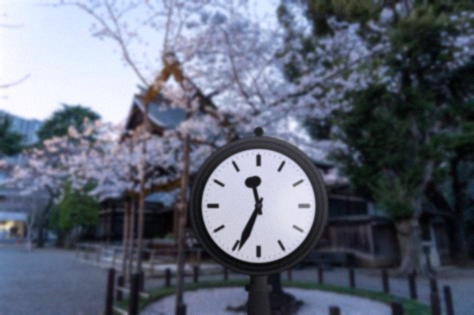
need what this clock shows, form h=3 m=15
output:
h=11 m=34
